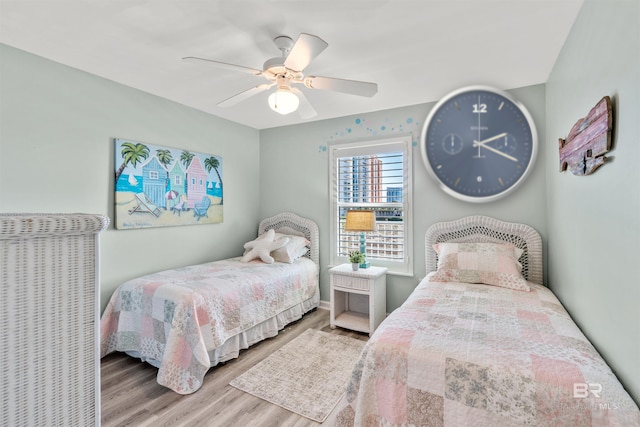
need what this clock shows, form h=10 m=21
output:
h=2 m=19
